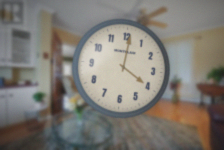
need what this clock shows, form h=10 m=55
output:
h=4 m=1
